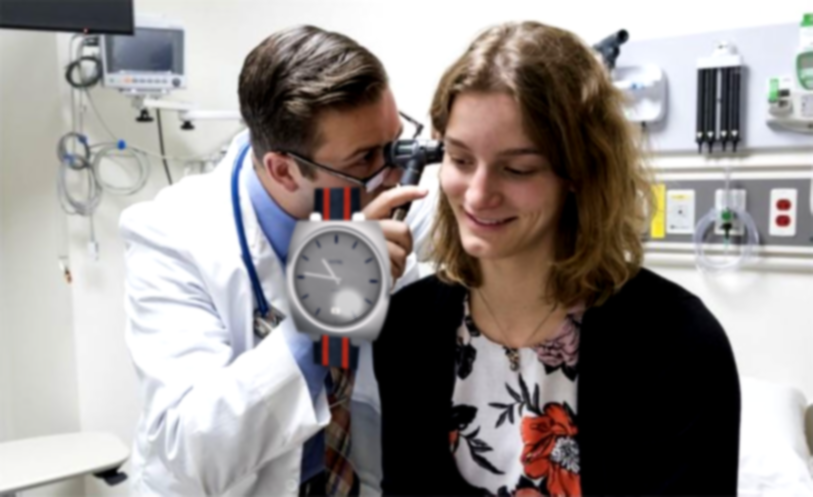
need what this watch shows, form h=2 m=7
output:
h=10 m=46
